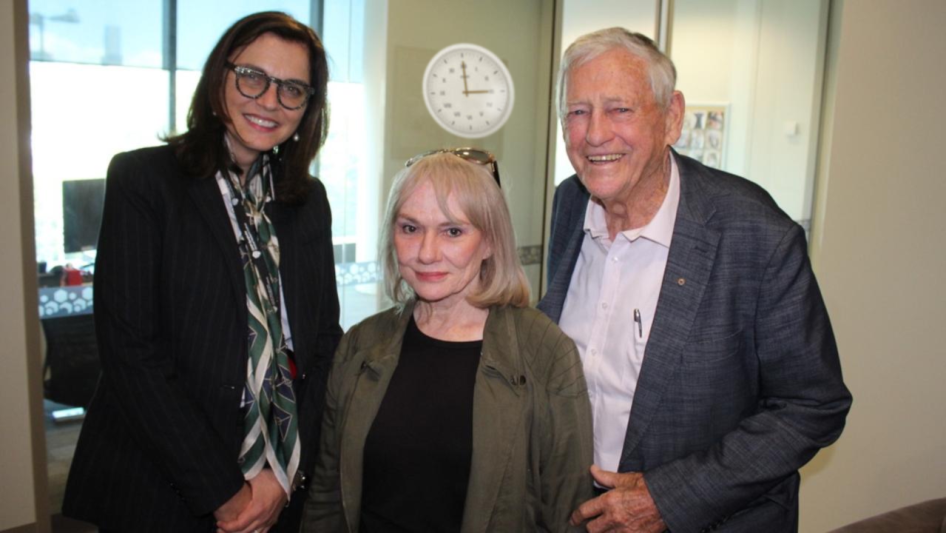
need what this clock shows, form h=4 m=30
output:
h=3 m=0
